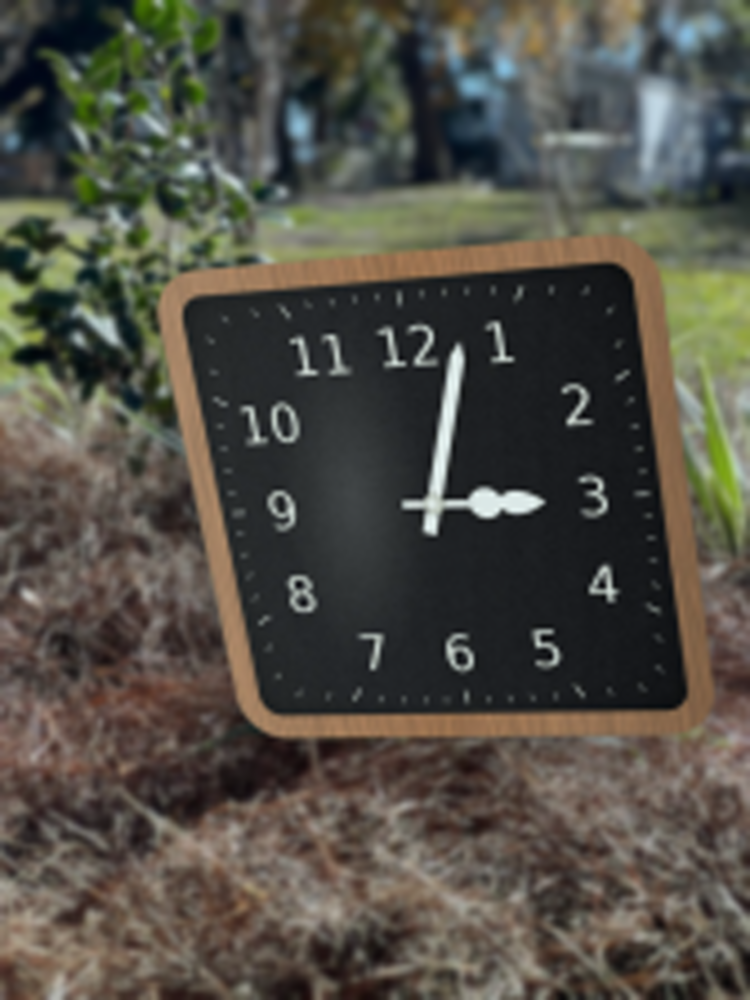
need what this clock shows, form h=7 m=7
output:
h=3 m=3
